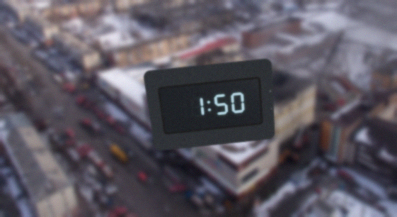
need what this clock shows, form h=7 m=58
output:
h=1 m=50
